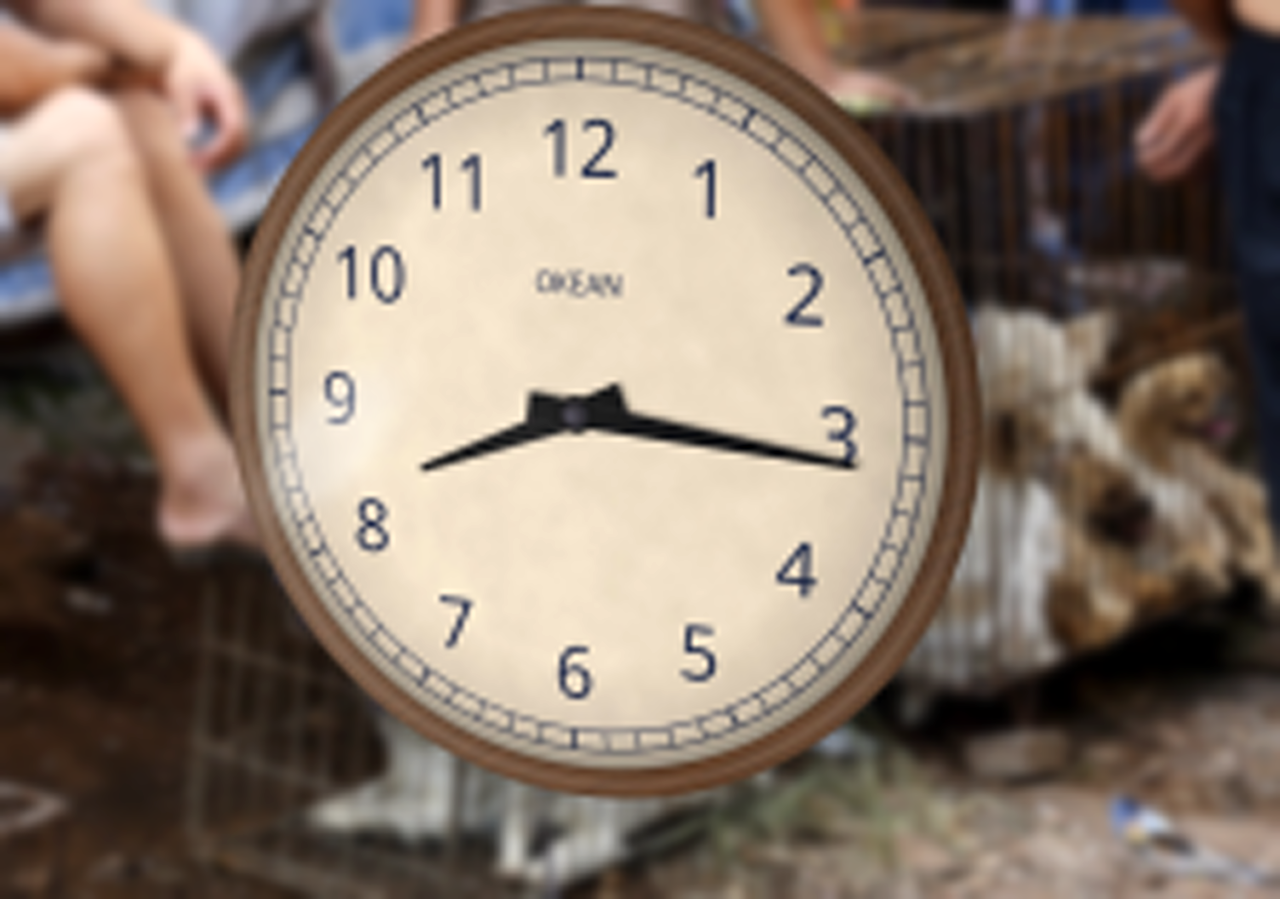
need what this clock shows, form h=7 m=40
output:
h=8 m=16
